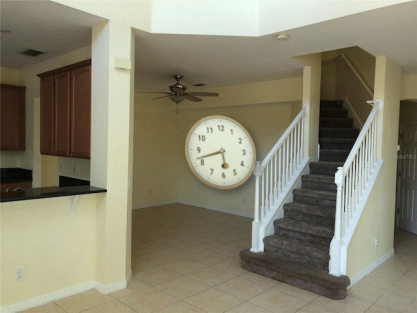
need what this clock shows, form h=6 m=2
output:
h=5 m=42
